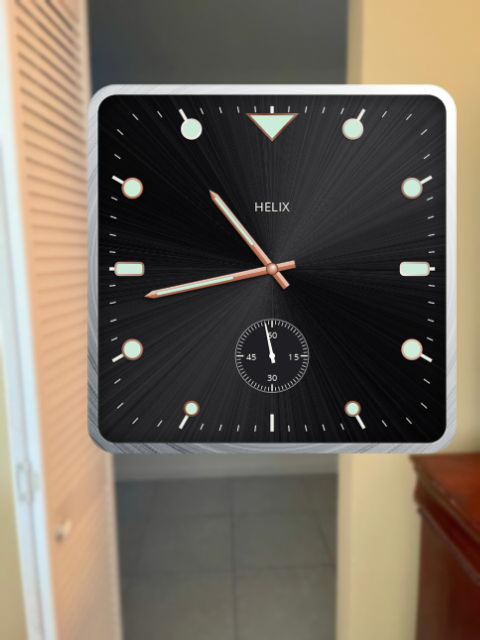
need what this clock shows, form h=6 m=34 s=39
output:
h=10 m=42 s=58
